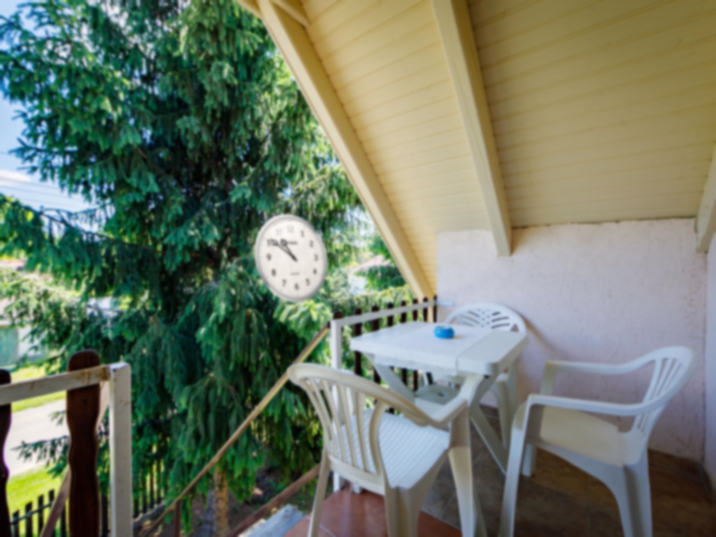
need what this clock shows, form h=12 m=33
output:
h=10 m=51
